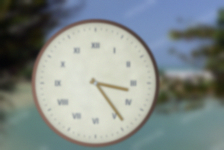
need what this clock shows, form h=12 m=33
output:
h=3 m=24
